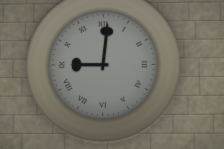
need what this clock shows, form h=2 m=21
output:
h=9 m=1
